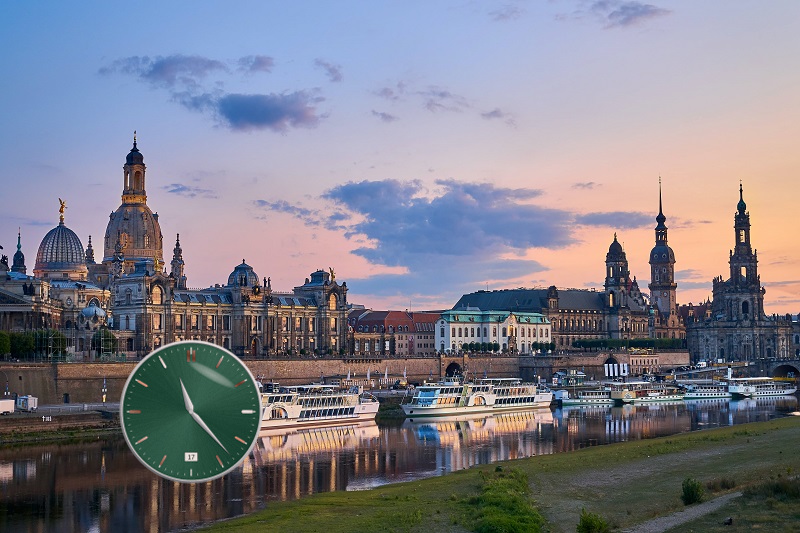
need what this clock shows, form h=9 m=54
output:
h=11 m=23
